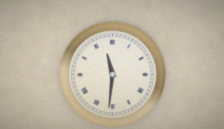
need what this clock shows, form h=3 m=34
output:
h=11 m=31
